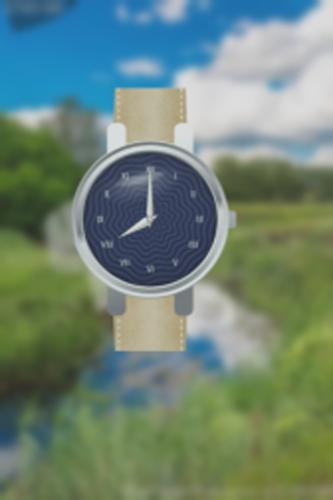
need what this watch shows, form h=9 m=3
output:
h=8 m=0
